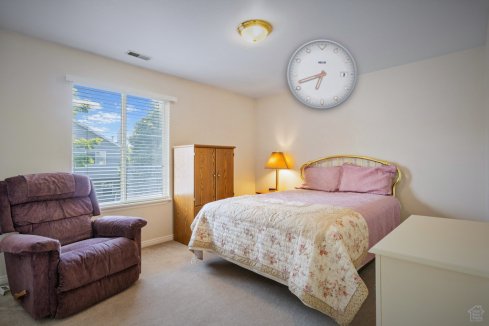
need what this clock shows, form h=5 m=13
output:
h=6 m=42
